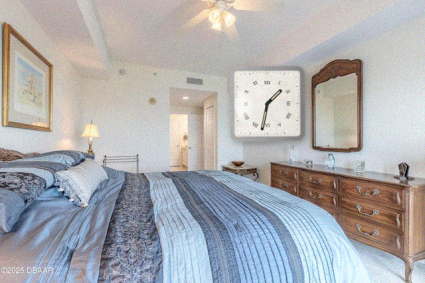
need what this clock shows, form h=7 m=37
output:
h=1 m=32
